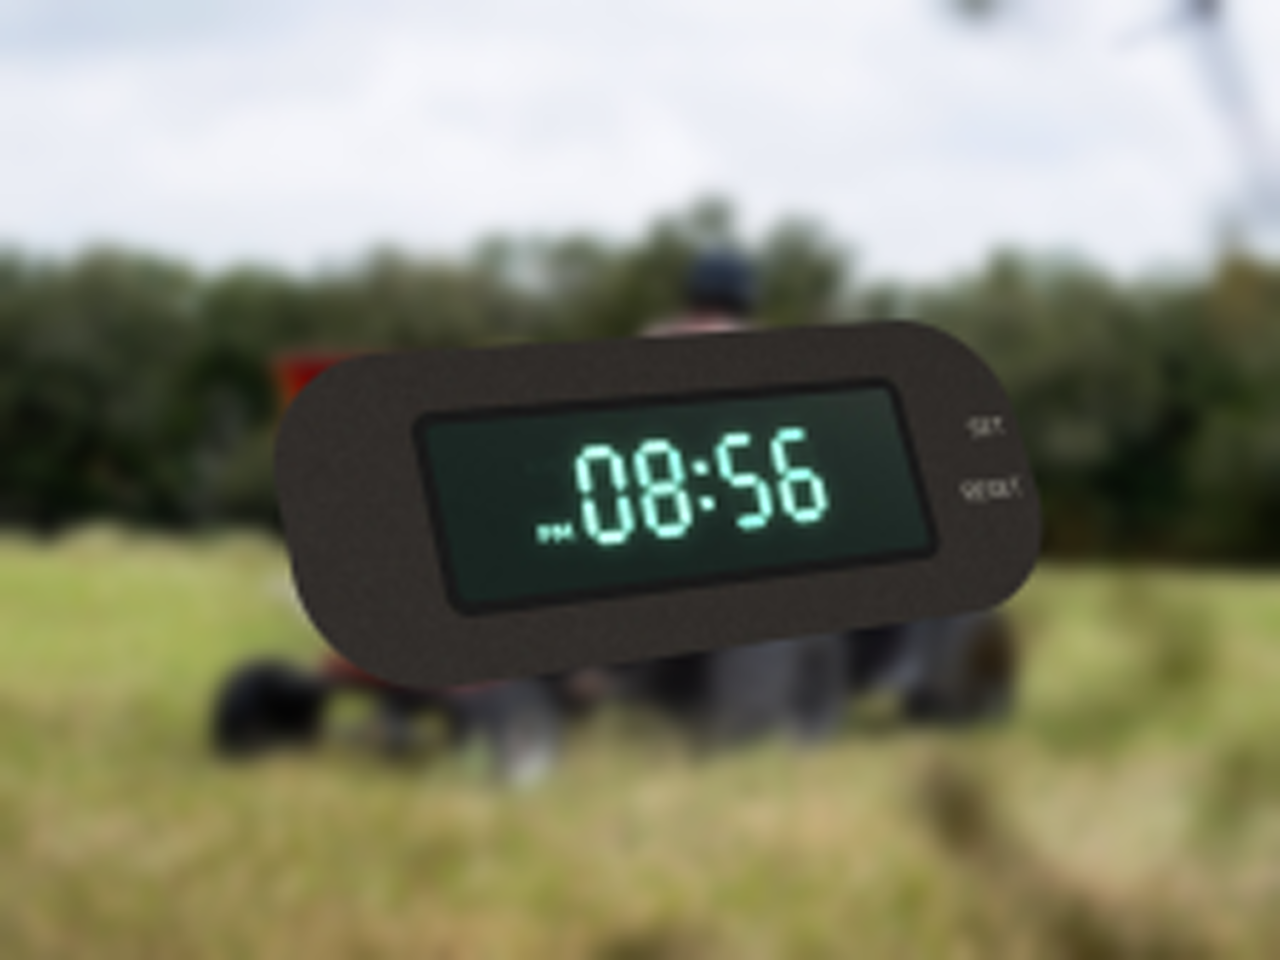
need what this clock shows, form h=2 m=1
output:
h=8 m=56
